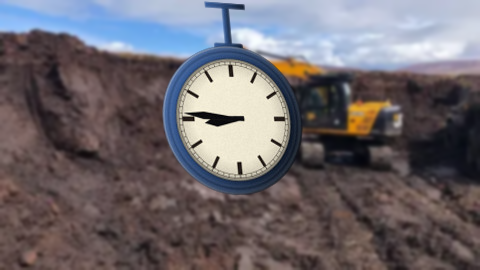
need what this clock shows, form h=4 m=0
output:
h=8 m=46
